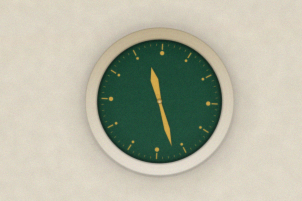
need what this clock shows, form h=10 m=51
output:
h=11 m=27
